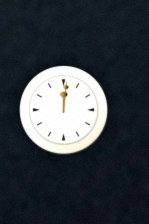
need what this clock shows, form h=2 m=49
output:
h=12 m=1
